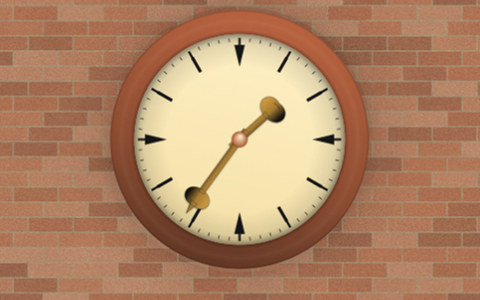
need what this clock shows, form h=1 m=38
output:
h=1 m=36
